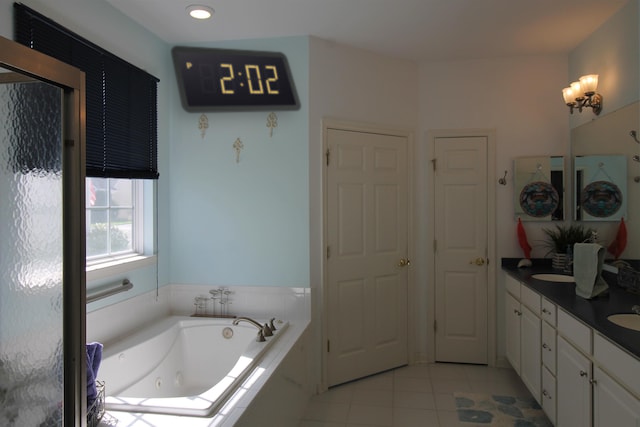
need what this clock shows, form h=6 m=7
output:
h=2 m=2
